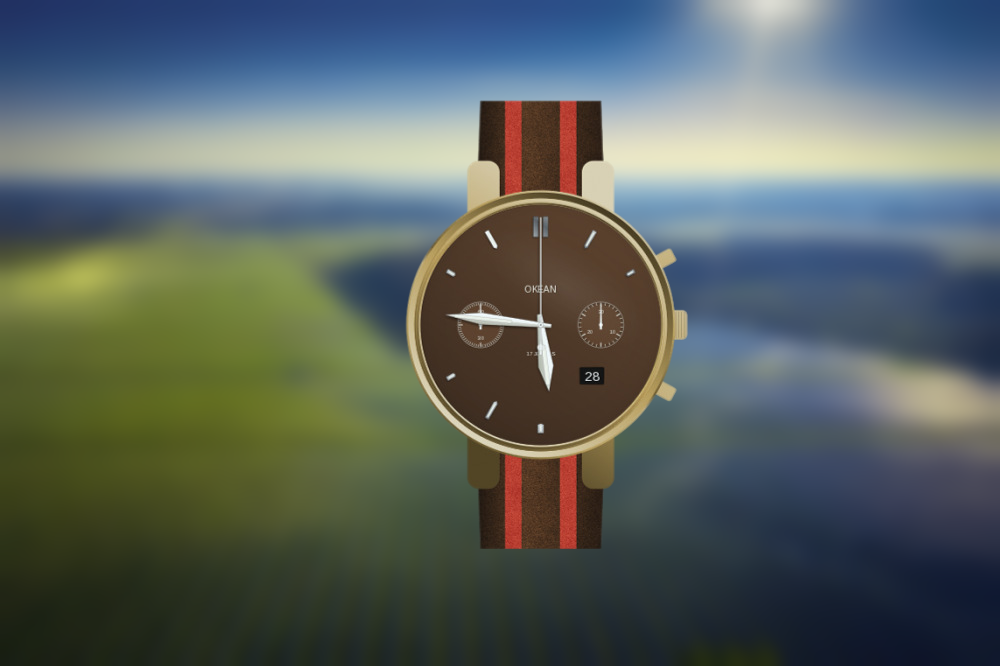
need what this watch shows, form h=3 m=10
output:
h=5 m=46
